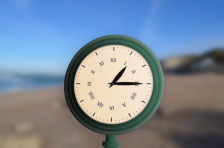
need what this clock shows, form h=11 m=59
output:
h=1 m=15
